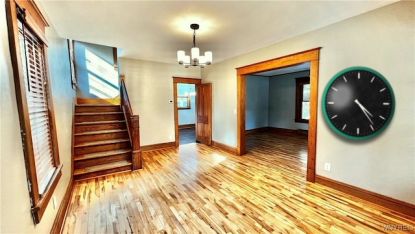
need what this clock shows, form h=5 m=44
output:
h=4 m=24
